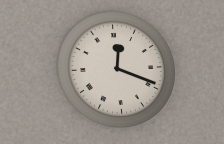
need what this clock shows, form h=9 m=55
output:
h=12 m=19
